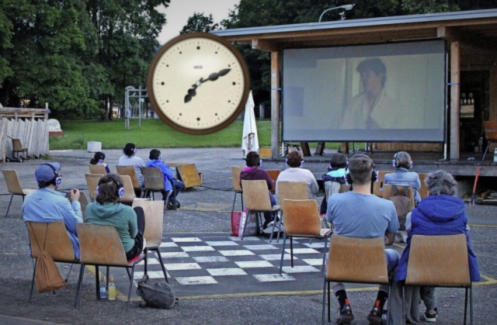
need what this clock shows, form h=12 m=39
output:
h=7 m=11
